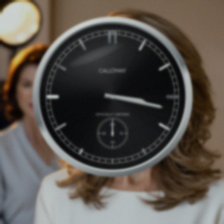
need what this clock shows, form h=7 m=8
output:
h=3 m=17
